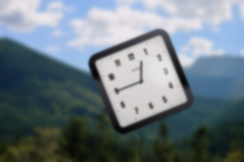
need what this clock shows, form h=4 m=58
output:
h=12 m=45
